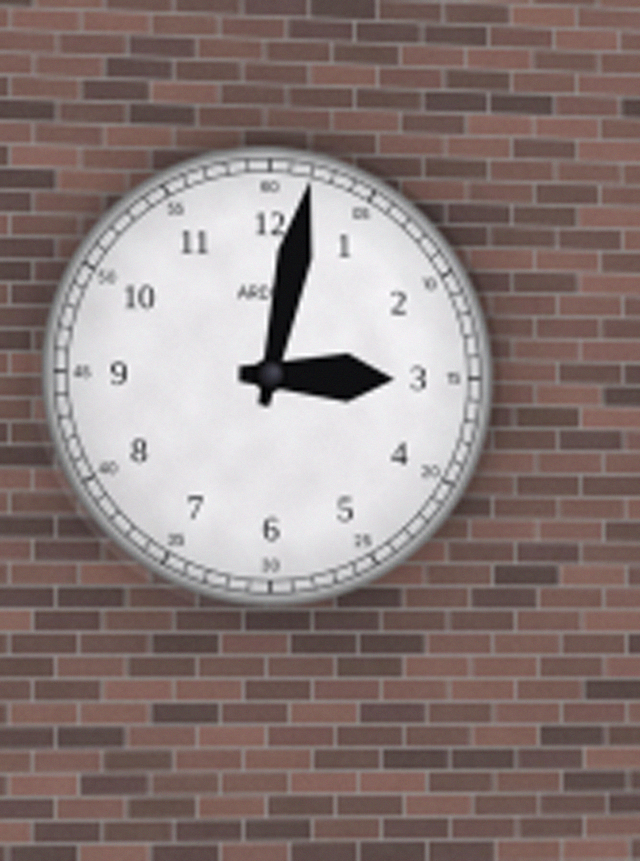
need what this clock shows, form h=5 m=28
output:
h=3 m=2
